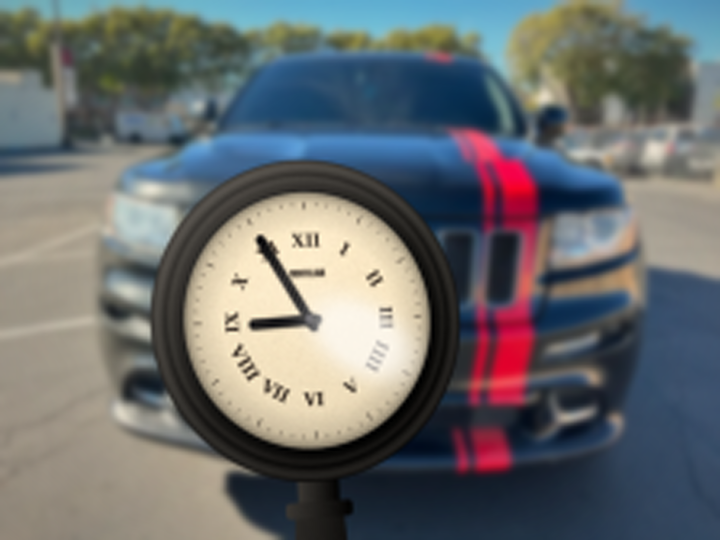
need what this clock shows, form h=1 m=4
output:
h=8 m=55
